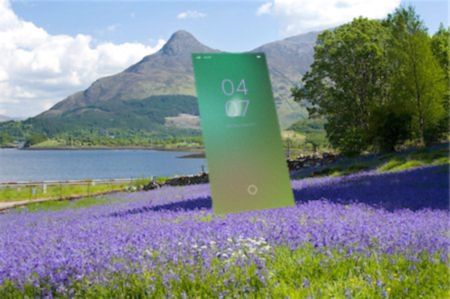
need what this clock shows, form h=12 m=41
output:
h=4 m=7
